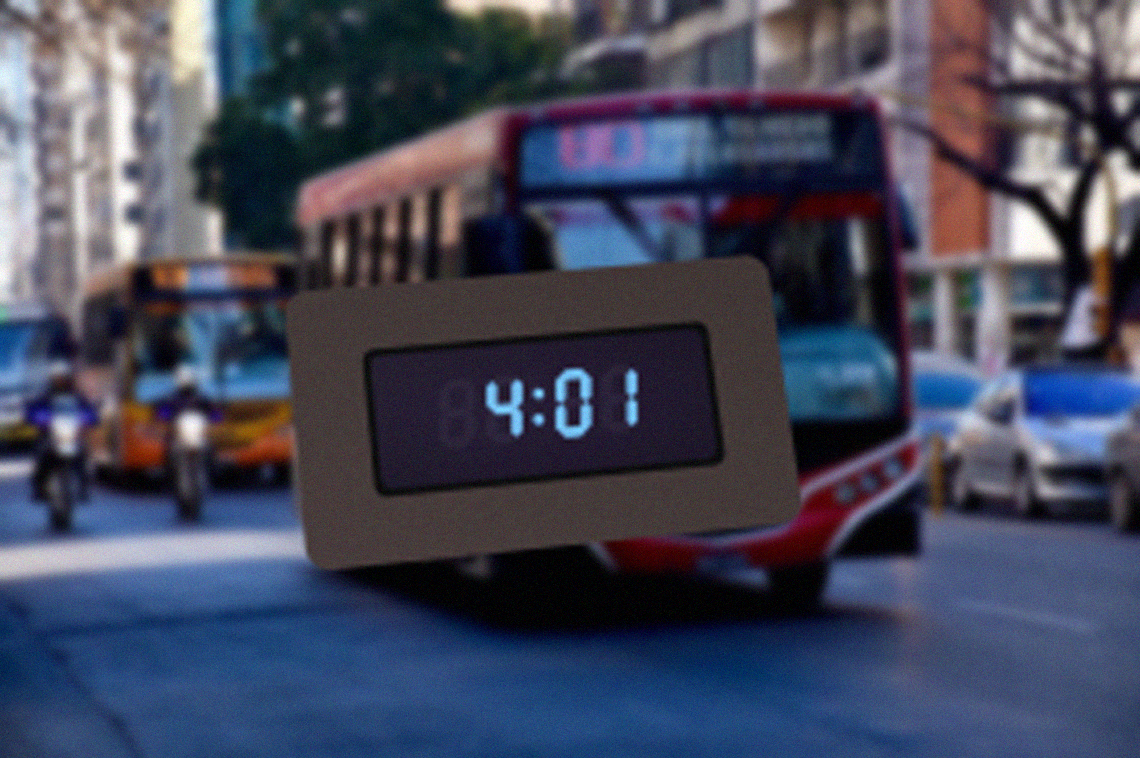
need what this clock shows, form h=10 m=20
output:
h=4 m=1
